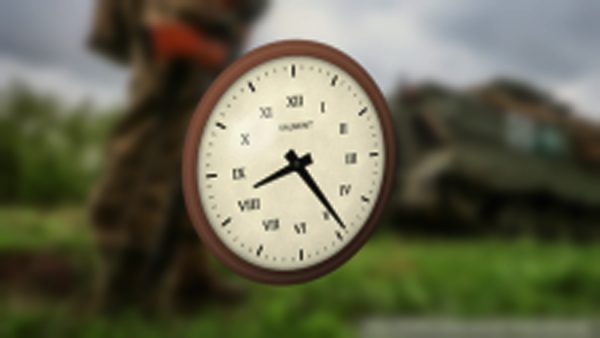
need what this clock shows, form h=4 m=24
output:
h=8 m=24
